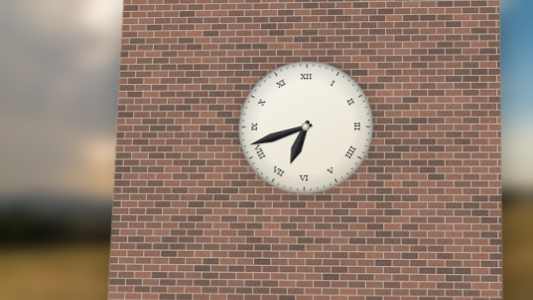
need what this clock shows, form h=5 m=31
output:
h=6 m=42
